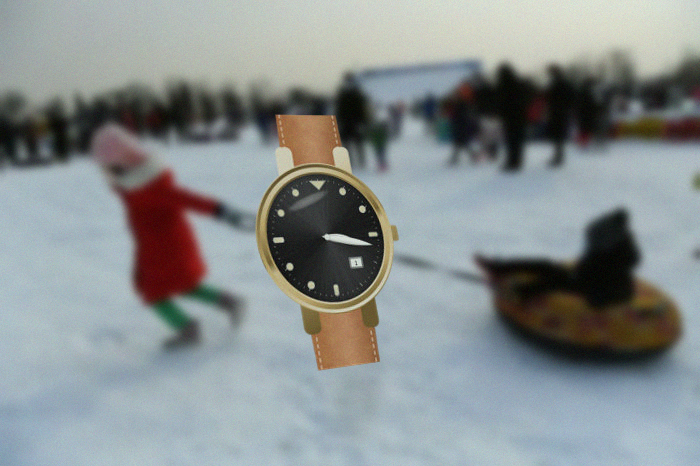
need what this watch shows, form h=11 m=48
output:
h=3 m=17
